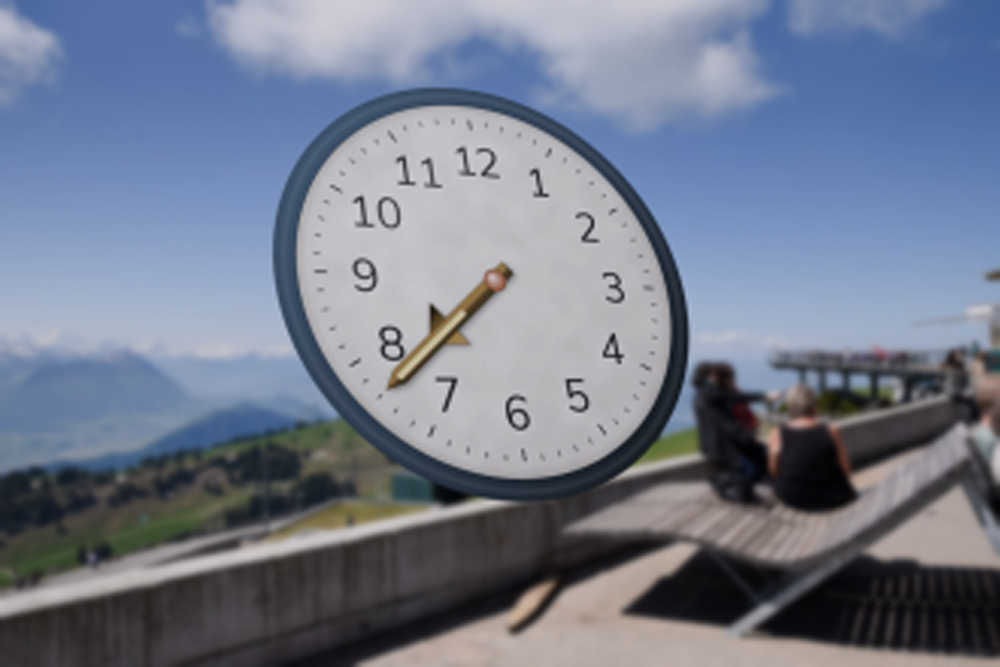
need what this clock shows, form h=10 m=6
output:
h=7 m=38
